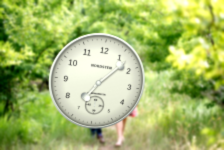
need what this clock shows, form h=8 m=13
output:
h=7 m=7
